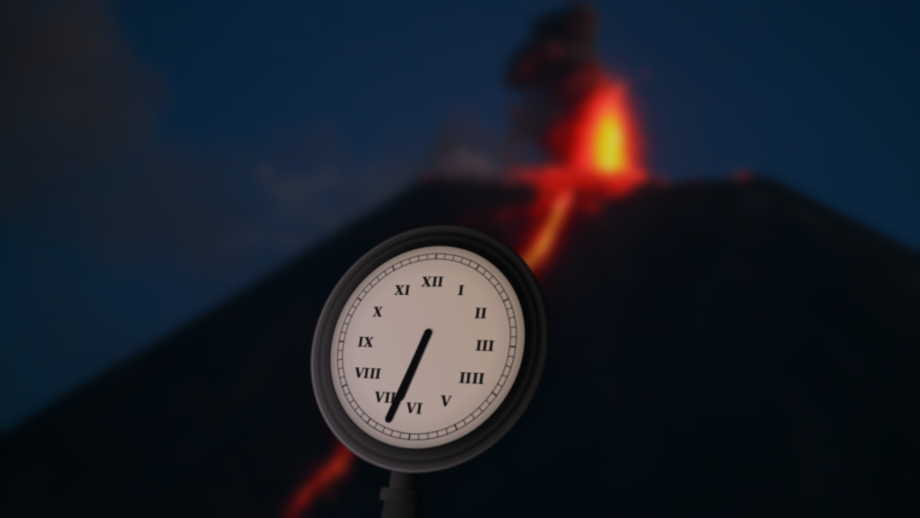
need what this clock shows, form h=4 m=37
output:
h=6 m=33
